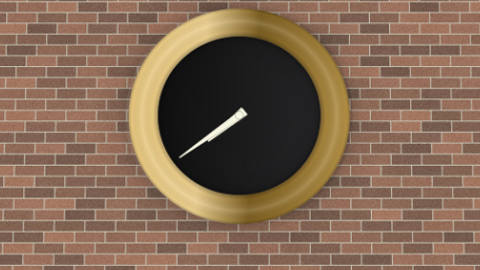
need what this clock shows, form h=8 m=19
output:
h=7 m=39
